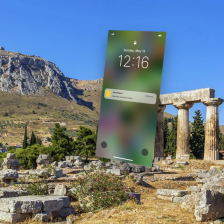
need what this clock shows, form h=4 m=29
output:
h=12 m=16
